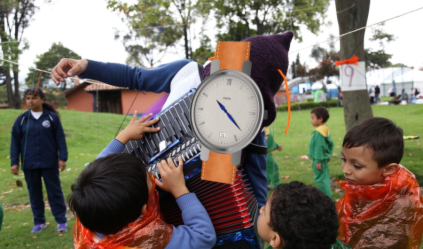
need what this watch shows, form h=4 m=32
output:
h=10 m=22
